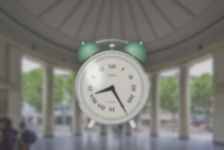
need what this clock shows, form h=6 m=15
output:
h=8 m=25
